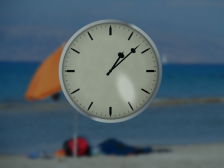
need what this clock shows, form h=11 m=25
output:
h=1 m=8
